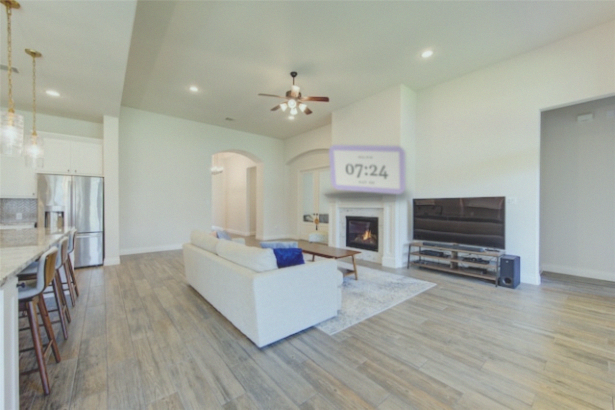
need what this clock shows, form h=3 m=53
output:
h=7 m=24
